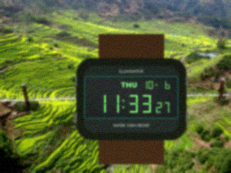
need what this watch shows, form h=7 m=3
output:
h=11 m=33
